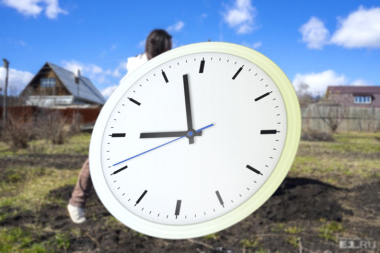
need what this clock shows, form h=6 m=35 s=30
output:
h=8 m=57 s=41
